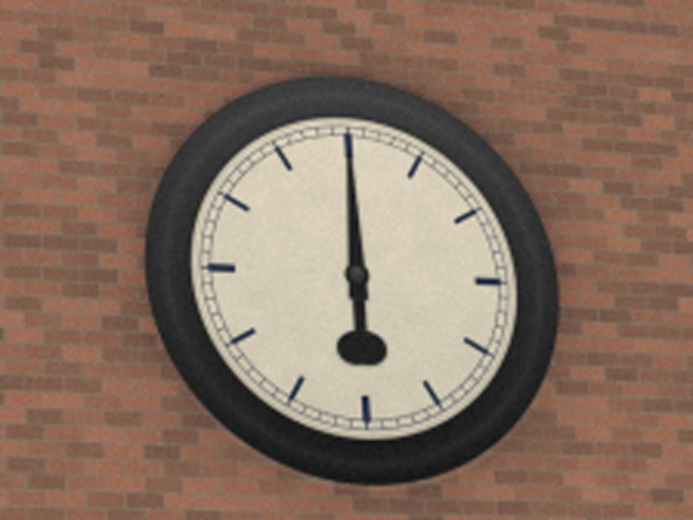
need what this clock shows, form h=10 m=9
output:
h=6 m=0
